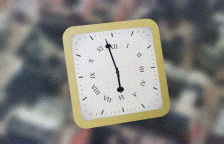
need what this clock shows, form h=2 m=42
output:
h=5 m=58
